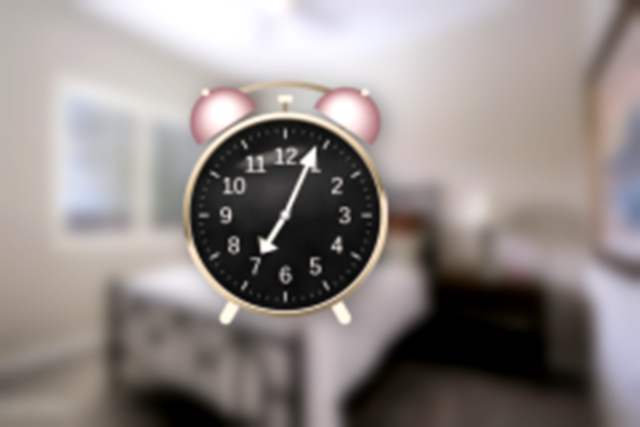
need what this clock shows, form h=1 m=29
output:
h=7 m=4
